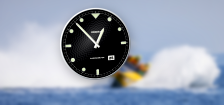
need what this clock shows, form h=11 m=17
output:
h=12 m=53
